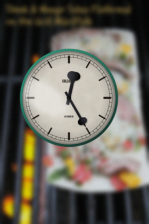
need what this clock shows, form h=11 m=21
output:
h=12 m=25
